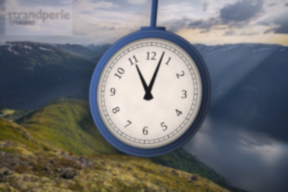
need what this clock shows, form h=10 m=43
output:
h=11 m=3
